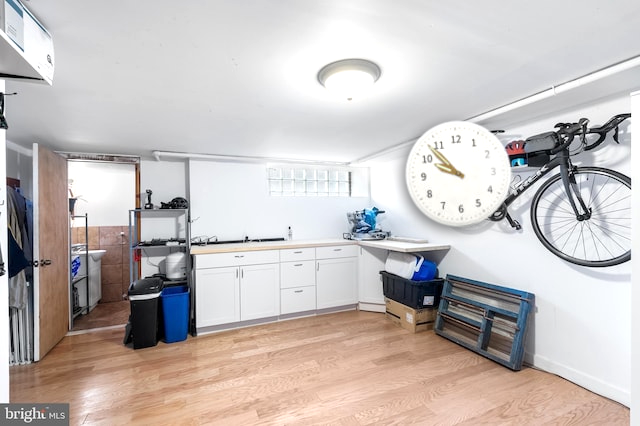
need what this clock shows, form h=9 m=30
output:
h=9 m=53
